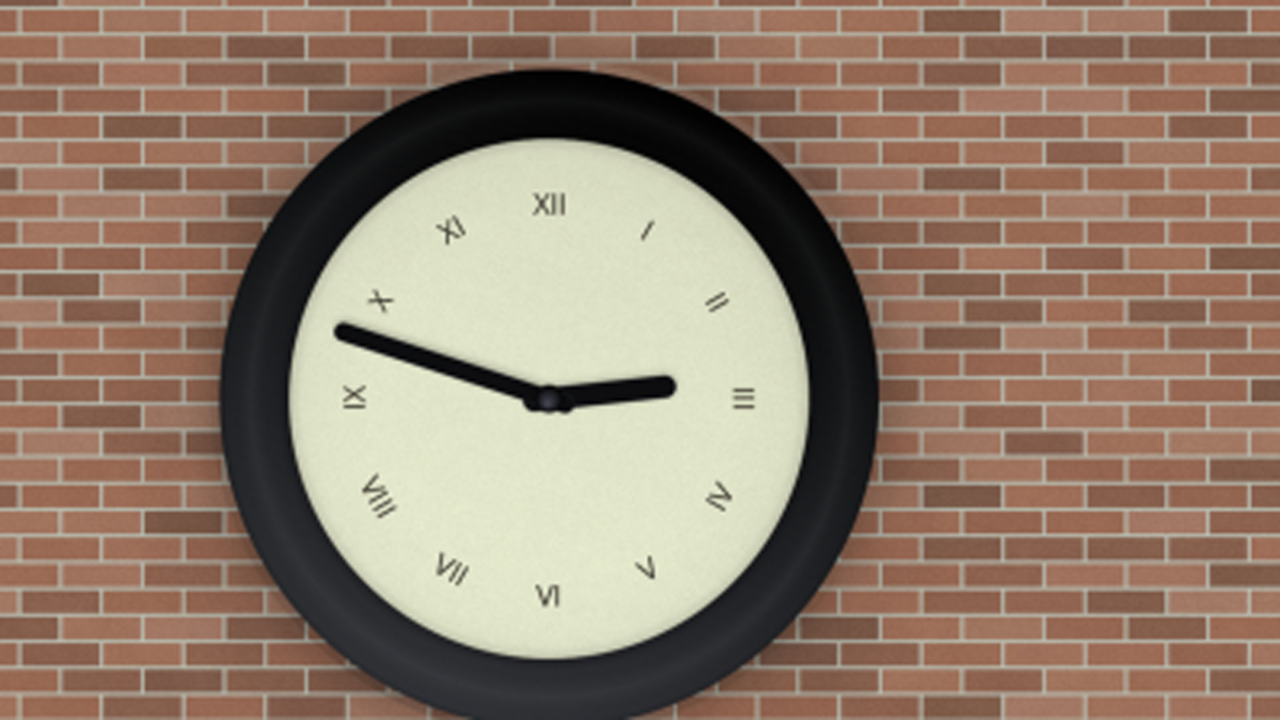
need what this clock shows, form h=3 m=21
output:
h=2 m=48
